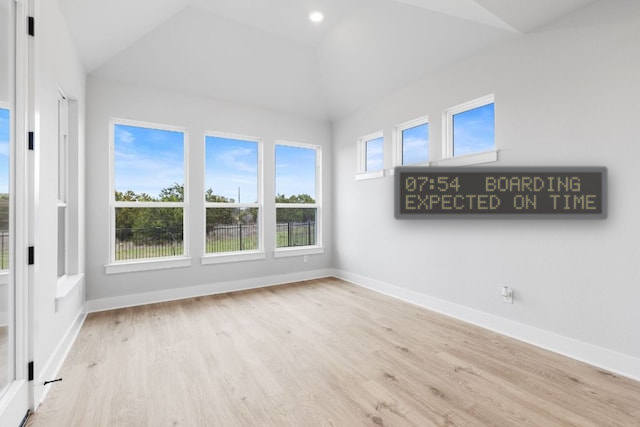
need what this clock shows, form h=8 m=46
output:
h=7 m=54
